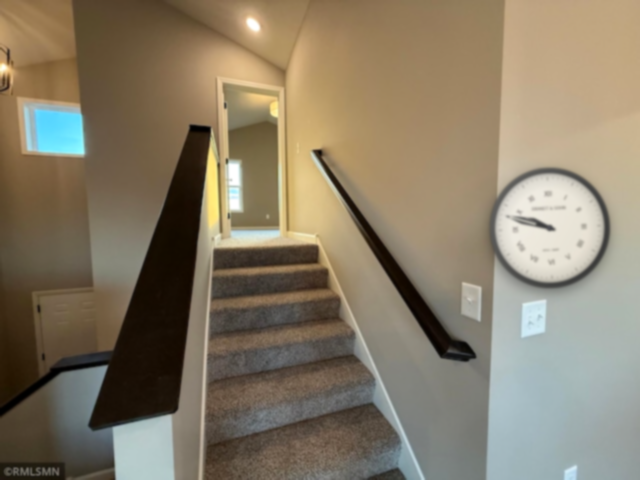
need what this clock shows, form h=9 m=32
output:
h=9 m=48
